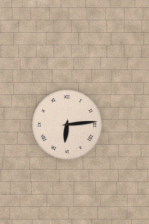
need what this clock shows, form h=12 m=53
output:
h=6 m=14
